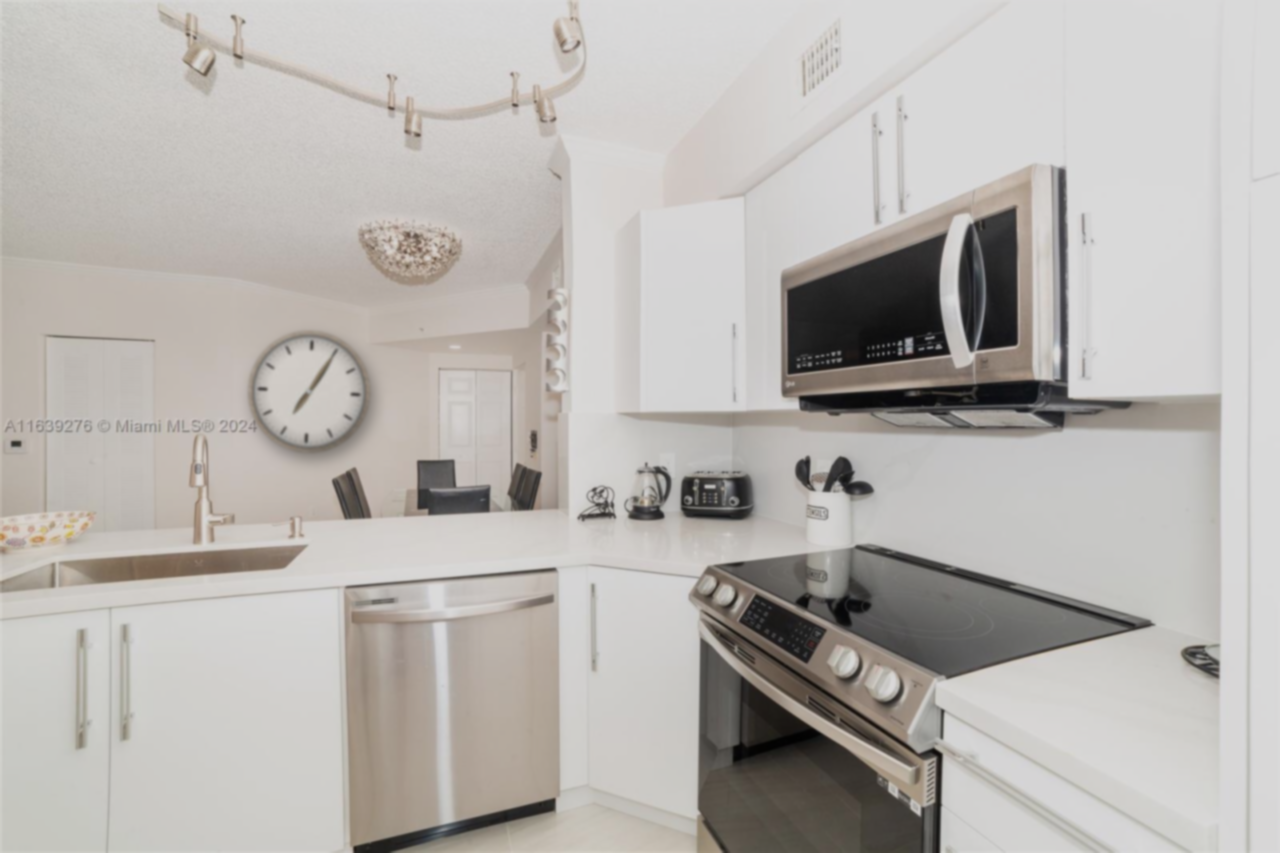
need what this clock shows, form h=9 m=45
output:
h=7 m=5
